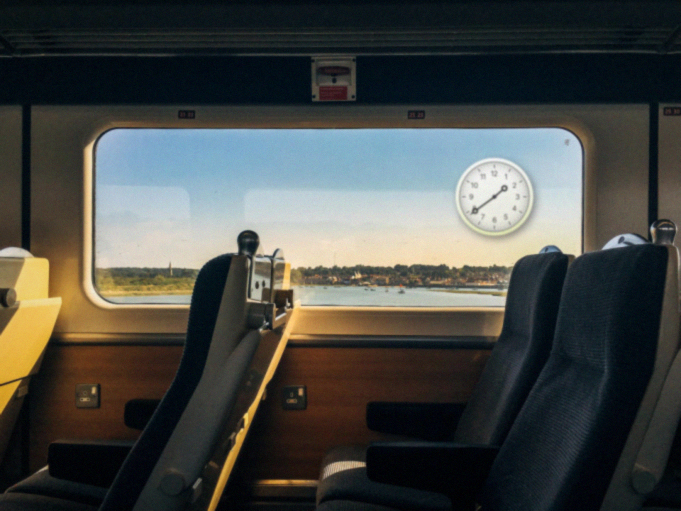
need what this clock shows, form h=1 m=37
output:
h=1 m=39
